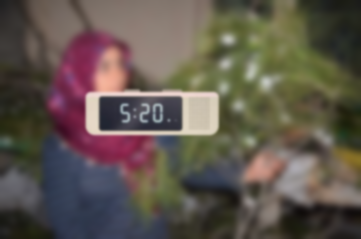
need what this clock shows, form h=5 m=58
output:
h=5 m=20
